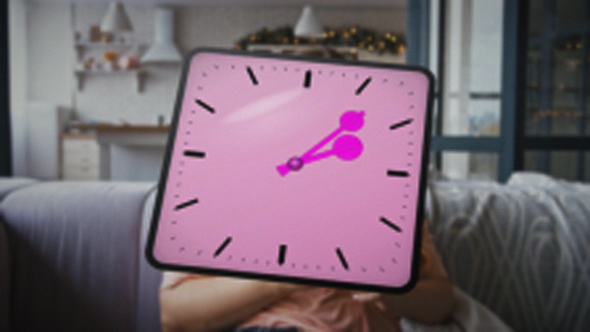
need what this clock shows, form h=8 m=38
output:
h=2 m=7
